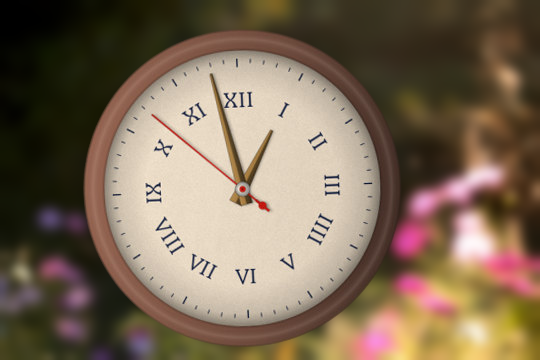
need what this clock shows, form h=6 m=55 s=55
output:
h=12 m=57 s=52
